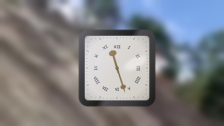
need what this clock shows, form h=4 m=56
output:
h=11 m=27
